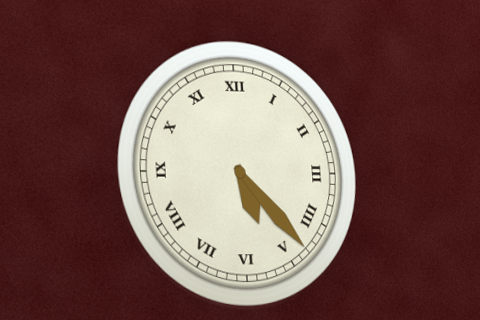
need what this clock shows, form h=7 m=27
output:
h=5 m=23
